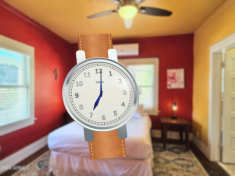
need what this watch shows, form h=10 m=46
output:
h=7 m=1
